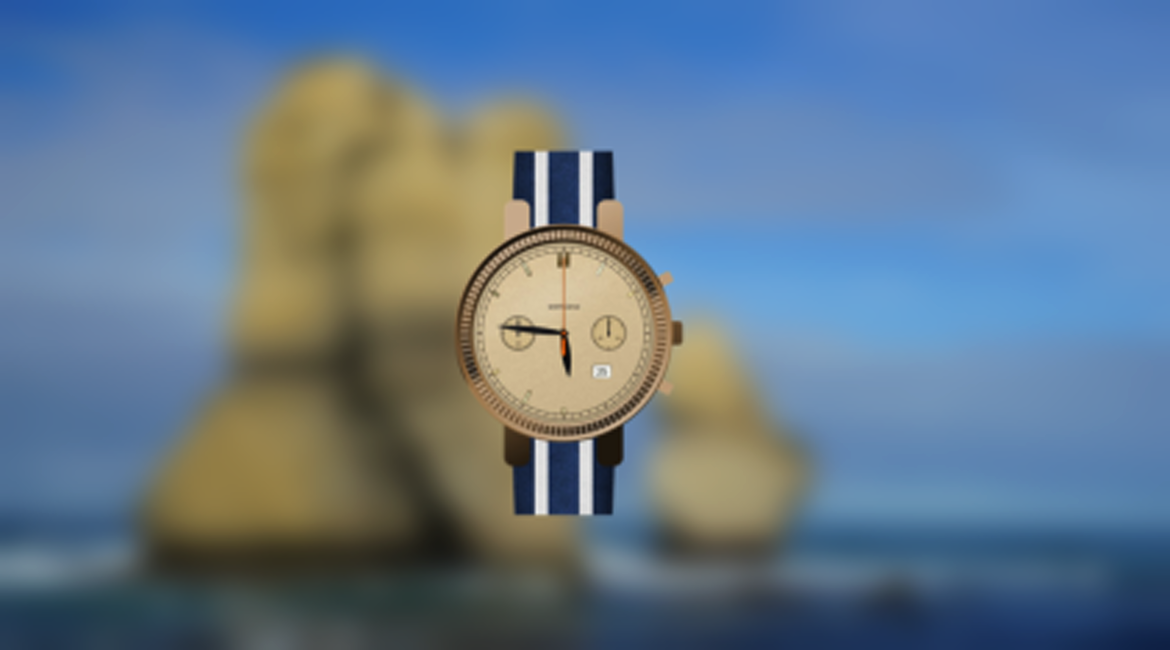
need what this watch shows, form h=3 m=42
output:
h=5 m=46
